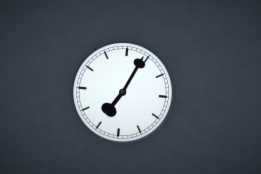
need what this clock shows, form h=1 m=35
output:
h=7 m=4
